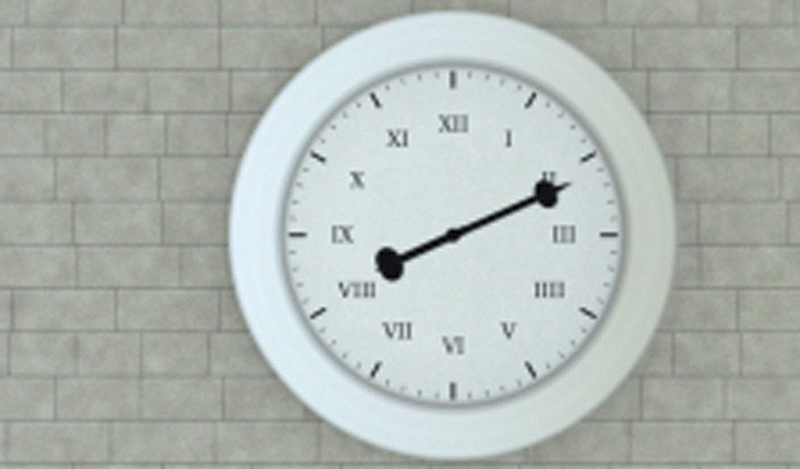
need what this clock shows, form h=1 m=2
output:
h=8 m=11
